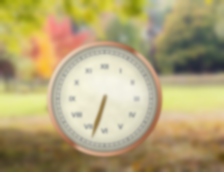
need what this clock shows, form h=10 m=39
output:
h=6 m=33
